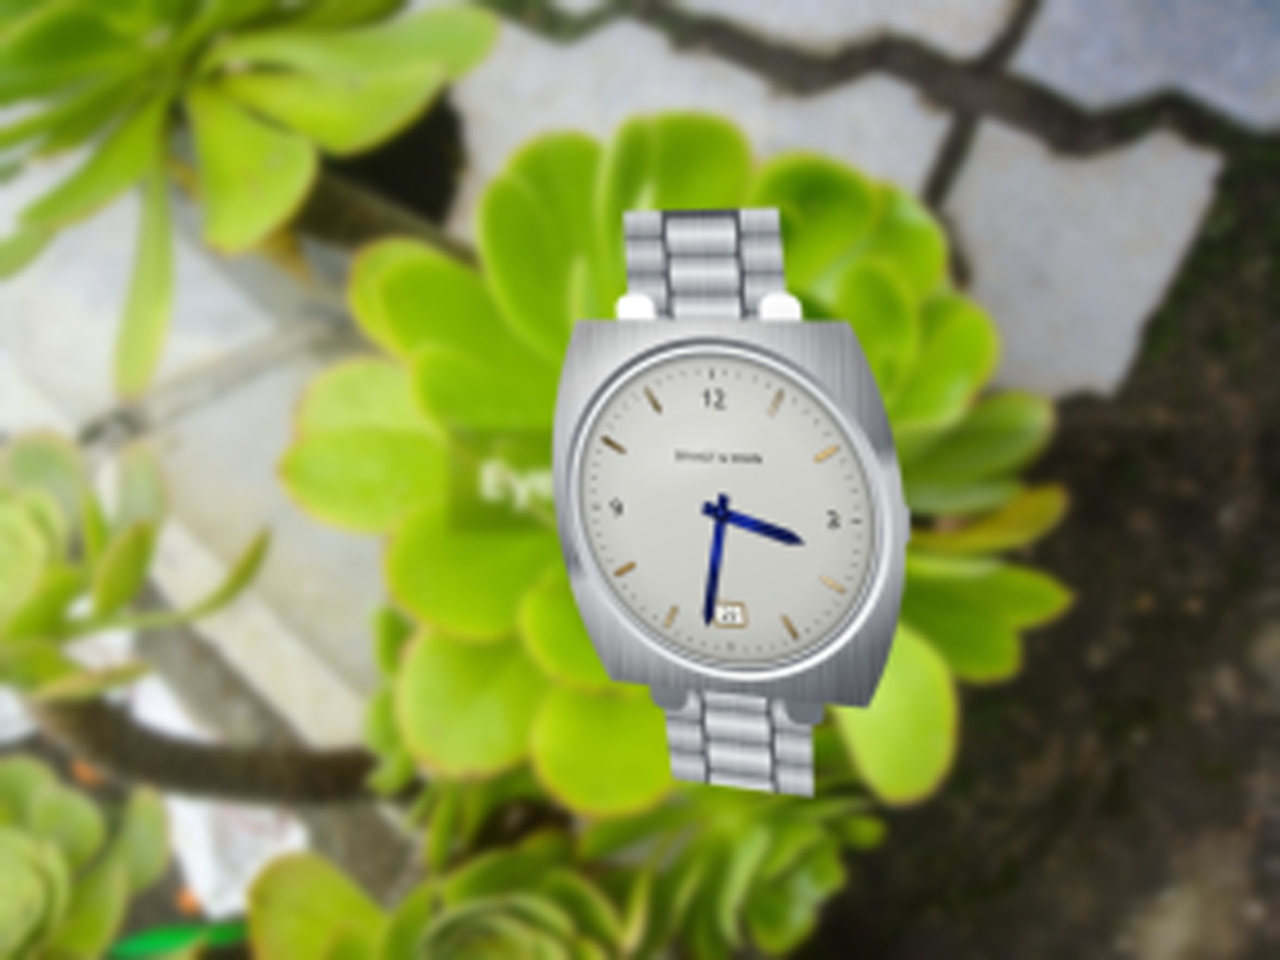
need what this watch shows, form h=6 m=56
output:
h=3 m=32
